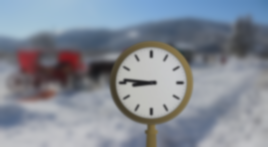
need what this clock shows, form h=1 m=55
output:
h=8 m=46
